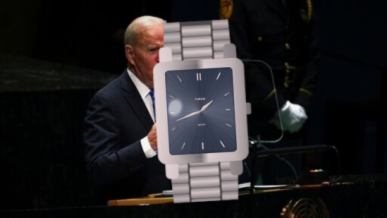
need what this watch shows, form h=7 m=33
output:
h=1 m=42
